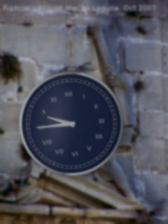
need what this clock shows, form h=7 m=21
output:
h=9 m=45
